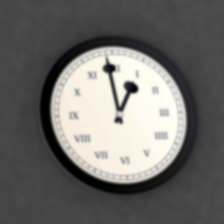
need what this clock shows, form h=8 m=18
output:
h=12 m=59
